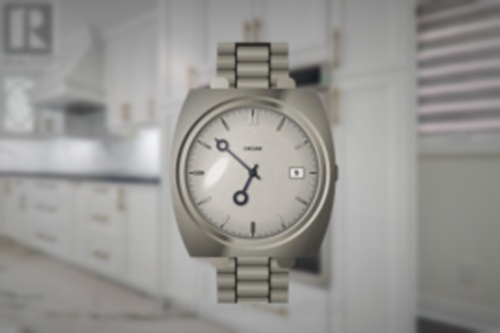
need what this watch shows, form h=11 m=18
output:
h=6 m=52
